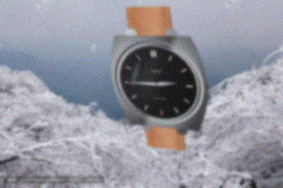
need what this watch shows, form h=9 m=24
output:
h=2 m=45
